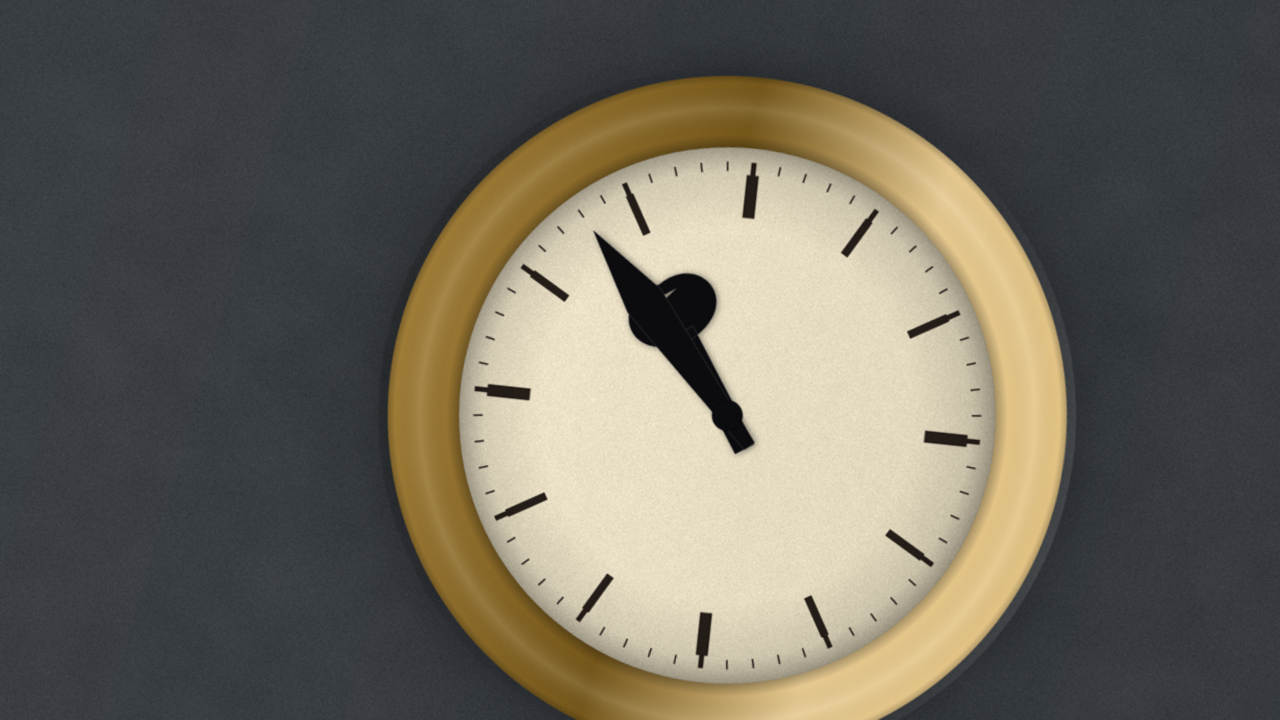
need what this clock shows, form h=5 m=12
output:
h=10 m=53
